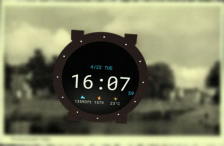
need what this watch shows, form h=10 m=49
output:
h=16 m=7
